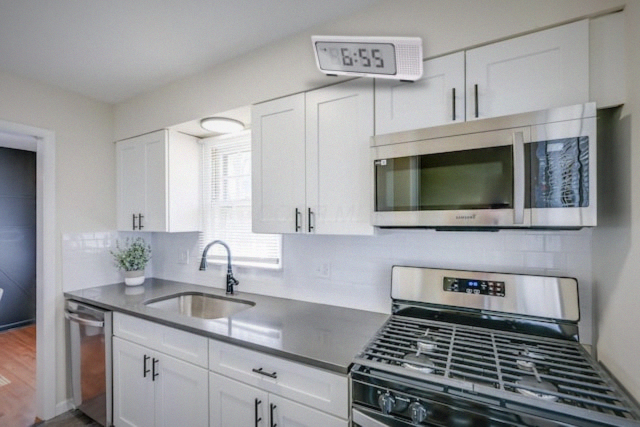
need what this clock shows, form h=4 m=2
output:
h=6 m=55
